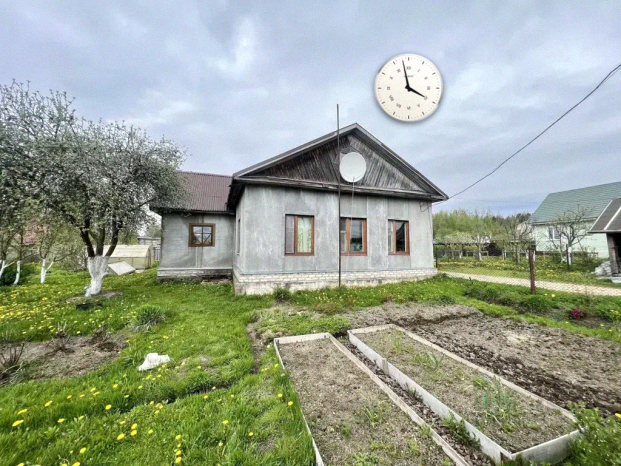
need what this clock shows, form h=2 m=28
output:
h=3 m=58
